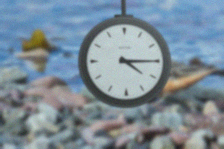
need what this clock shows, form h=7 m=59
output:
h=4 m=15
